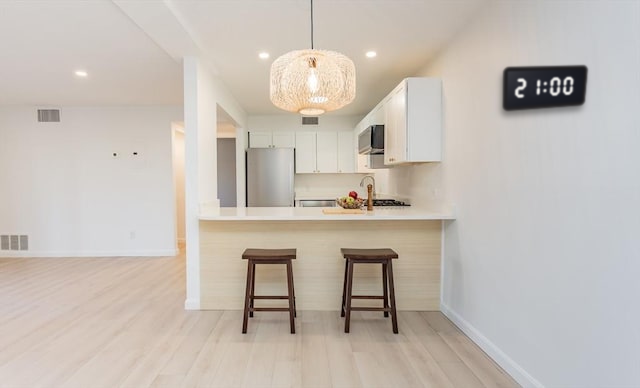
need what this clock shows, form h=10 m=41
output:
h=21 m=0
